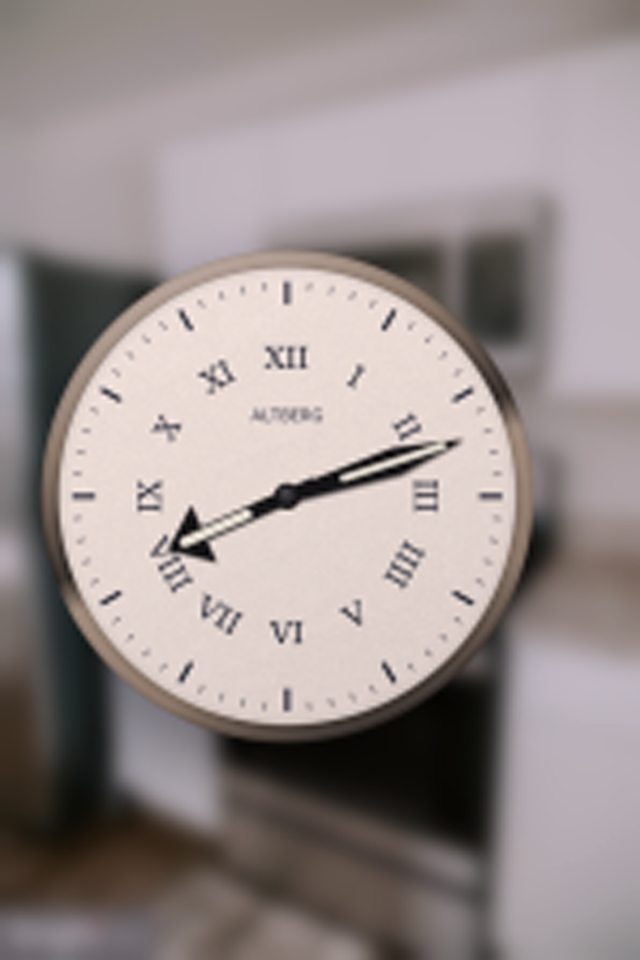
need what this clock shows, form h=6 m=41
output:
h=8 m=12
